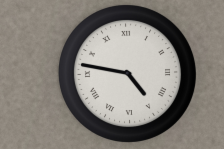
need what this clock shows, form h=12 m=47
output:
h=4 m=47
